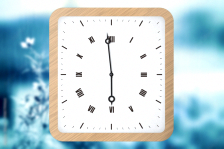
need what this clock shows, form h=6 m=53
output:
h=5 m=59
